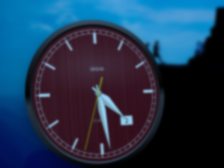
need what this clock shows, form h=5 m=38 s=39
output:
h=4 m=28 s=33
